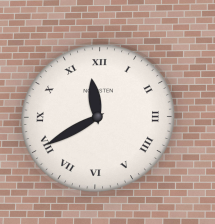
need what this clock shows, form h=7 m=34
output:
h=11 m=40
